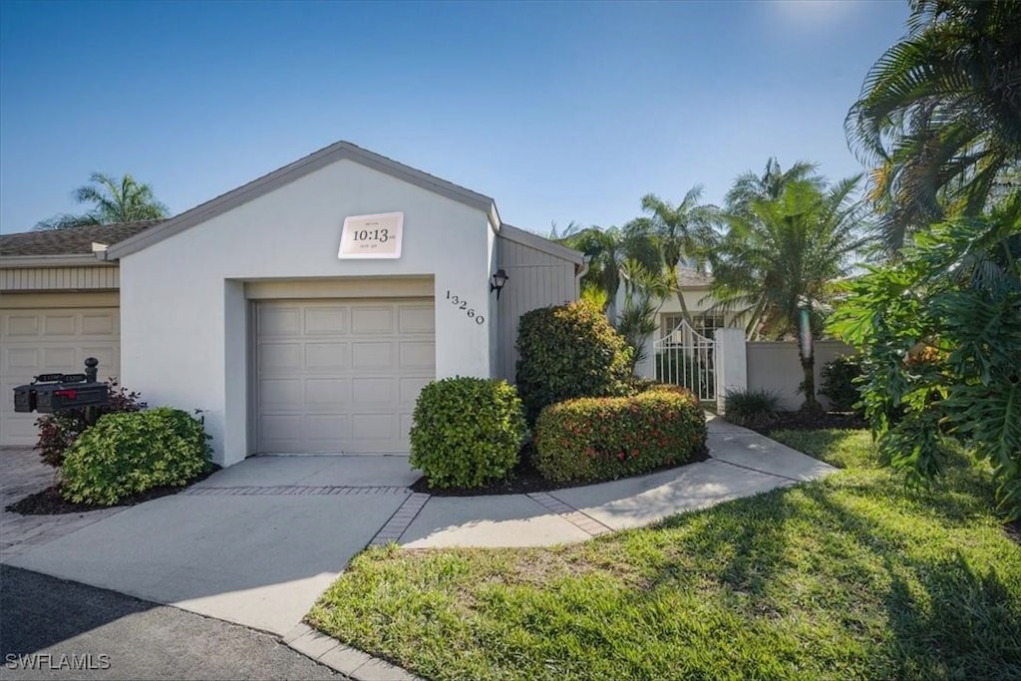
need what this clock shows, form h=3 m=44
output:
h=10 m=13
